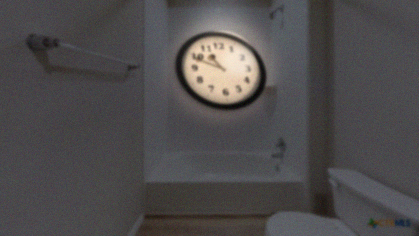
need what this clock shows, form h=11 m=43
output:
h=10 m=49
